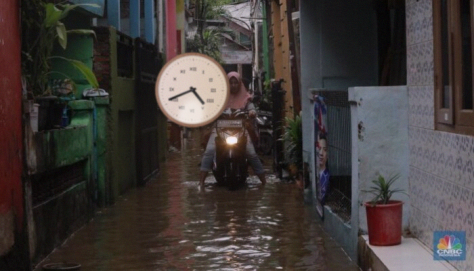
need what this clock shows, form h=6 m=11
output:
h=4 m=41
